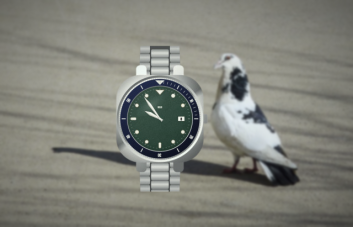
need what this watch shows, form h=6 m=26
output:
h=9 m=54
